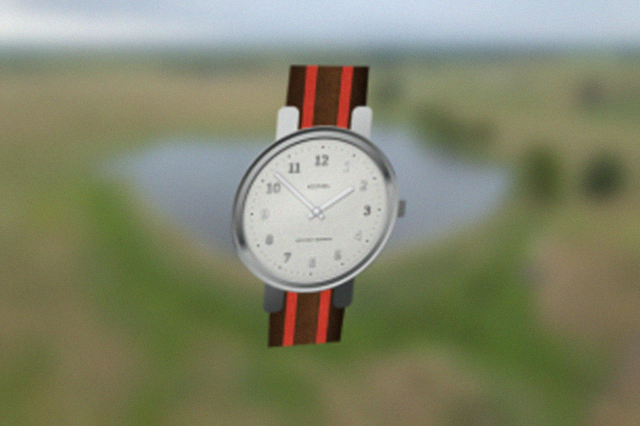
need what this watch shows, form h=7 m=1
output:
h=1 m=52
